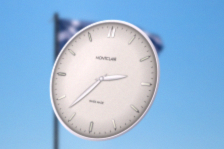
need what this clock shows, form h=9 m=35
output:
h=2 m=37
